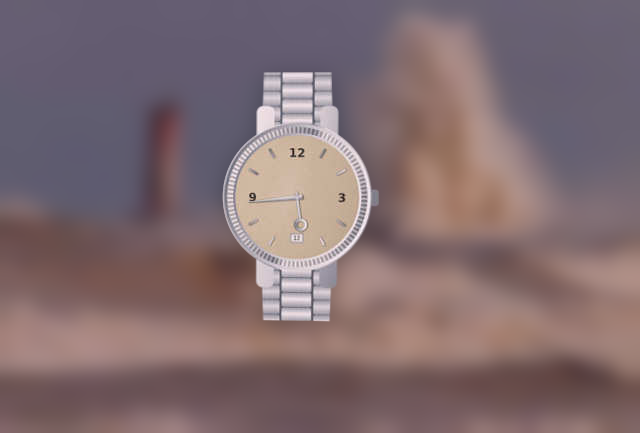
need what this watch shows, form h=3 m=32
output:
h=5 m=44
